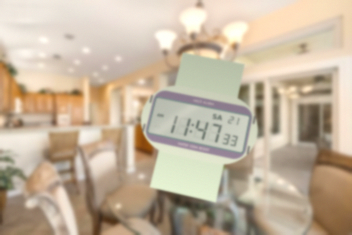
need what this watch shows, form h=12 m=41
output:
h=11 m=47
